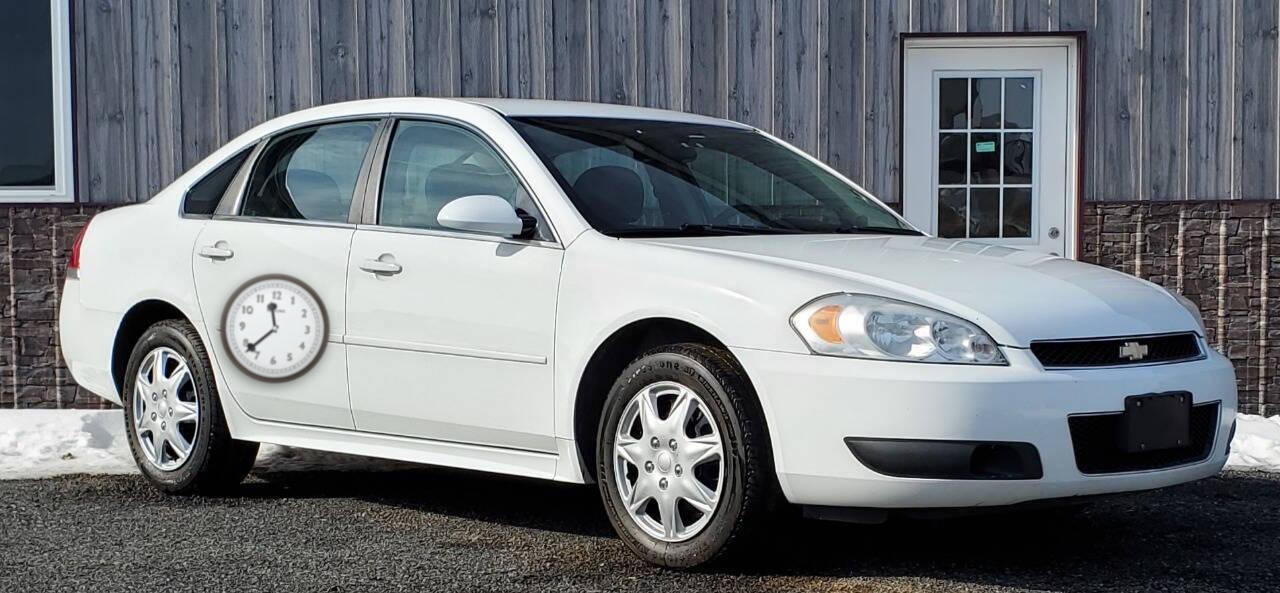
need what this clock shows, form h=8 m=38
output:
h=11 m=38
